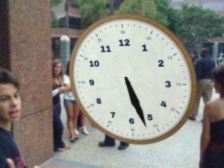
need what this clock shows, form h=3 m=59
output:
h=5 m=27
